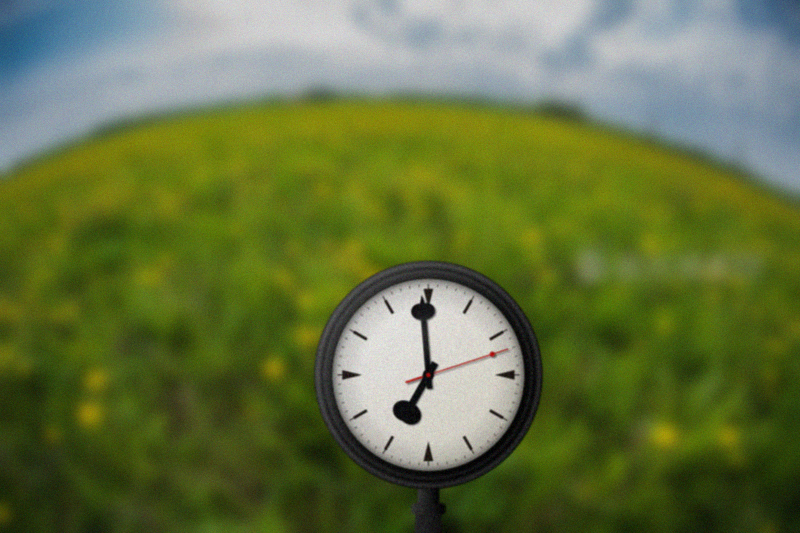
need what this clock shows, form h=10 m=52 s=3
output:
h=6 m=59 s=12
